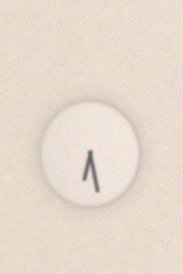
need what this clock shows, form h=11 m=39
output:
h=6 m=28
